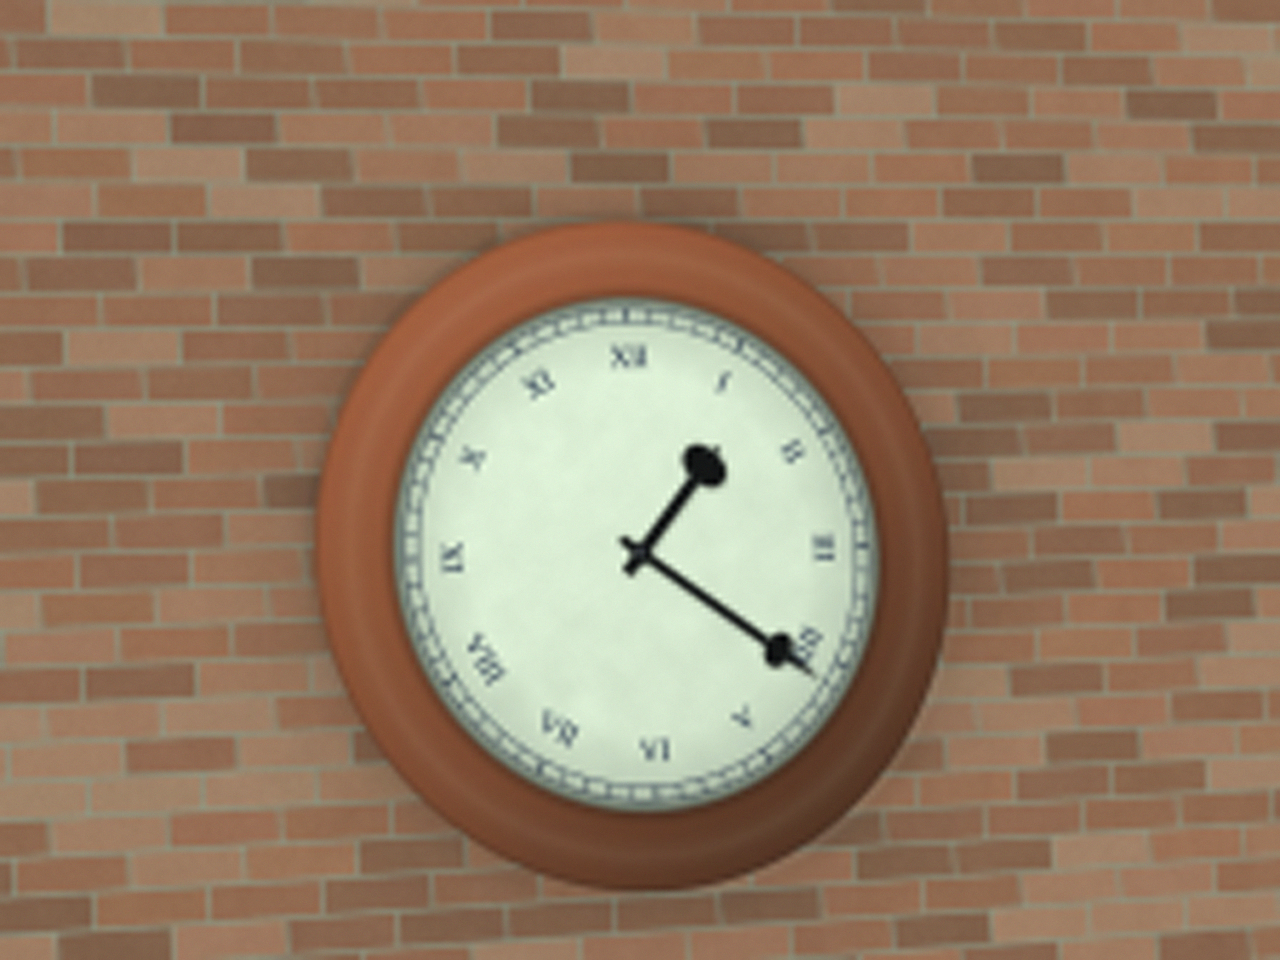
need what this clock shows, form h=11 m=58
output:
h=1 m=21
